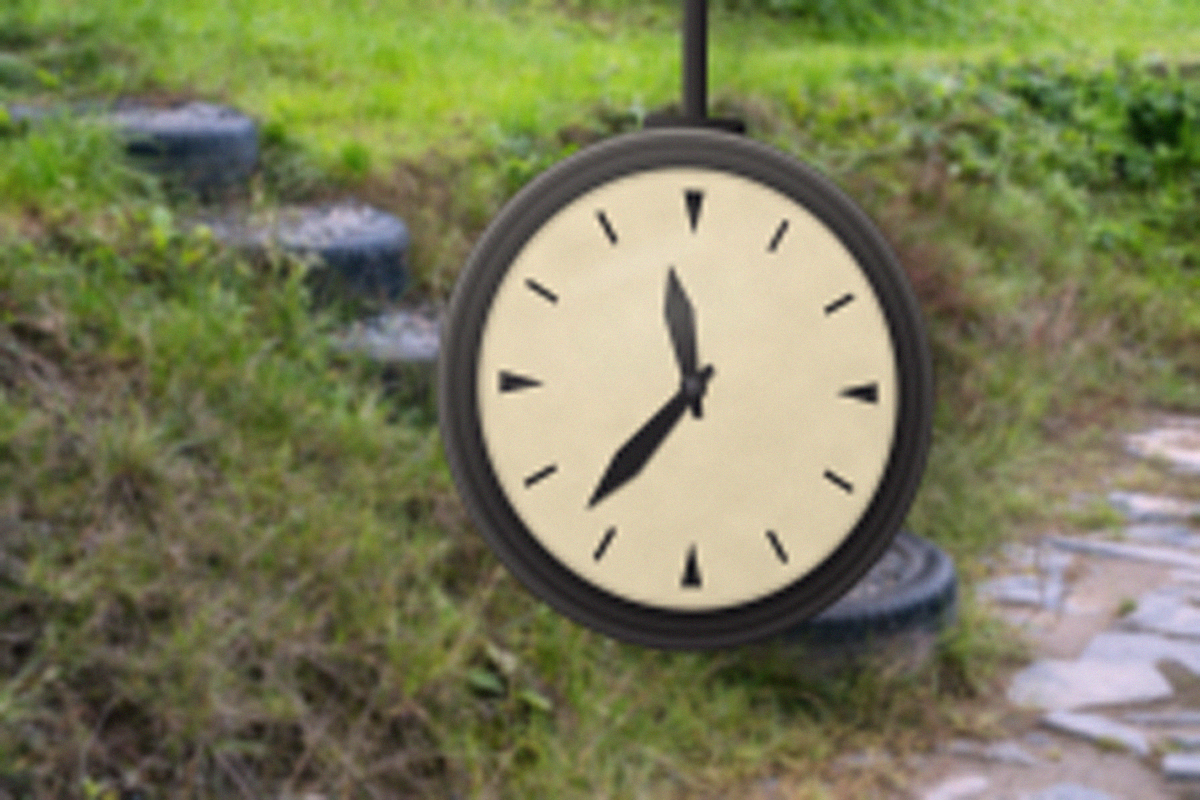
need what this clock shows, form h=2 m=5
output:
h=11 m=37
